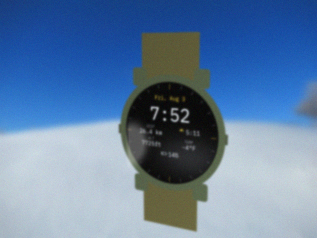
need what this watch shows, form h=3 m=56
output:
h=7 m=52
